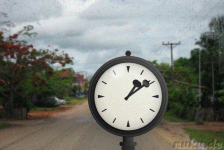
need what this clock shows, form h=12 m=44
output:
h=1 m=9
